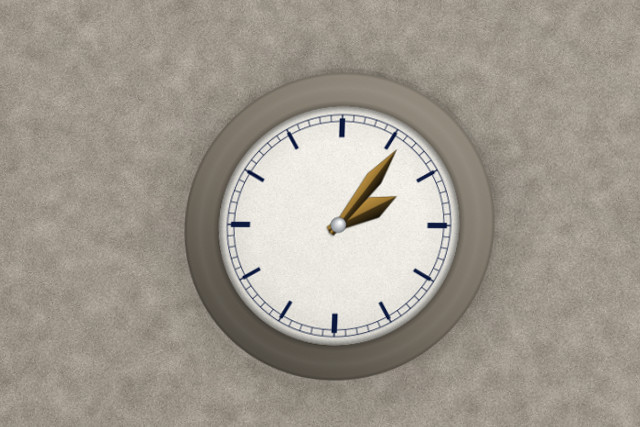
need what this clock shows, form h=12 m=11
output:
h=2 m=6
